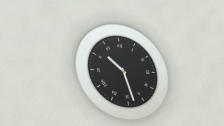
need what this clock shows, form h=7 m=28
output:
h=10 m=28
